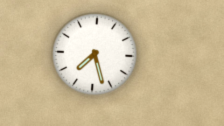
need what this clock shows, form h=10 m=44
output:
h=7 m=27
